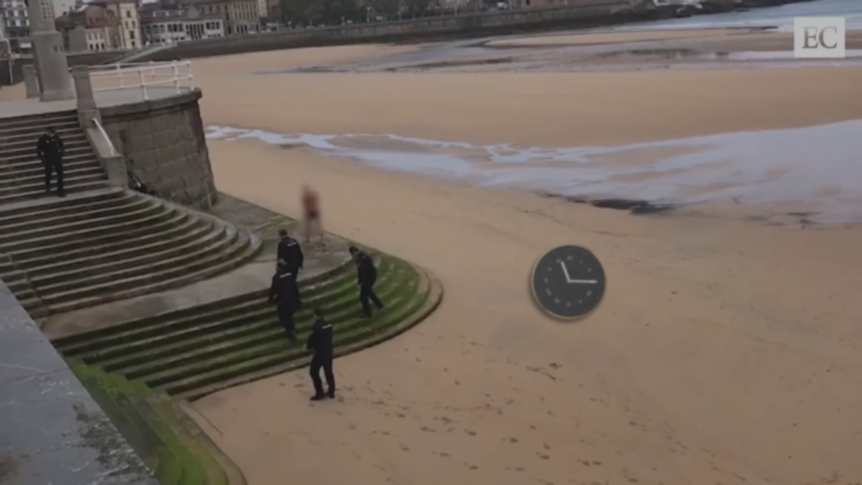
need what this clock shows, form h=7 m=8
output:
h=11 m=15
